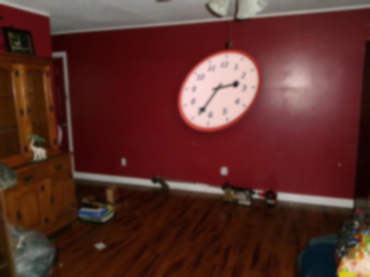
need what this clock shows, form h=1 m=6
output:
h=2 m=34
